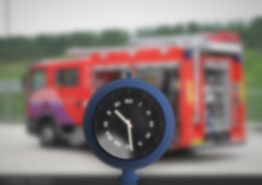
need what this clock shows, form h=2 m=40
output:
h=10 m=29
